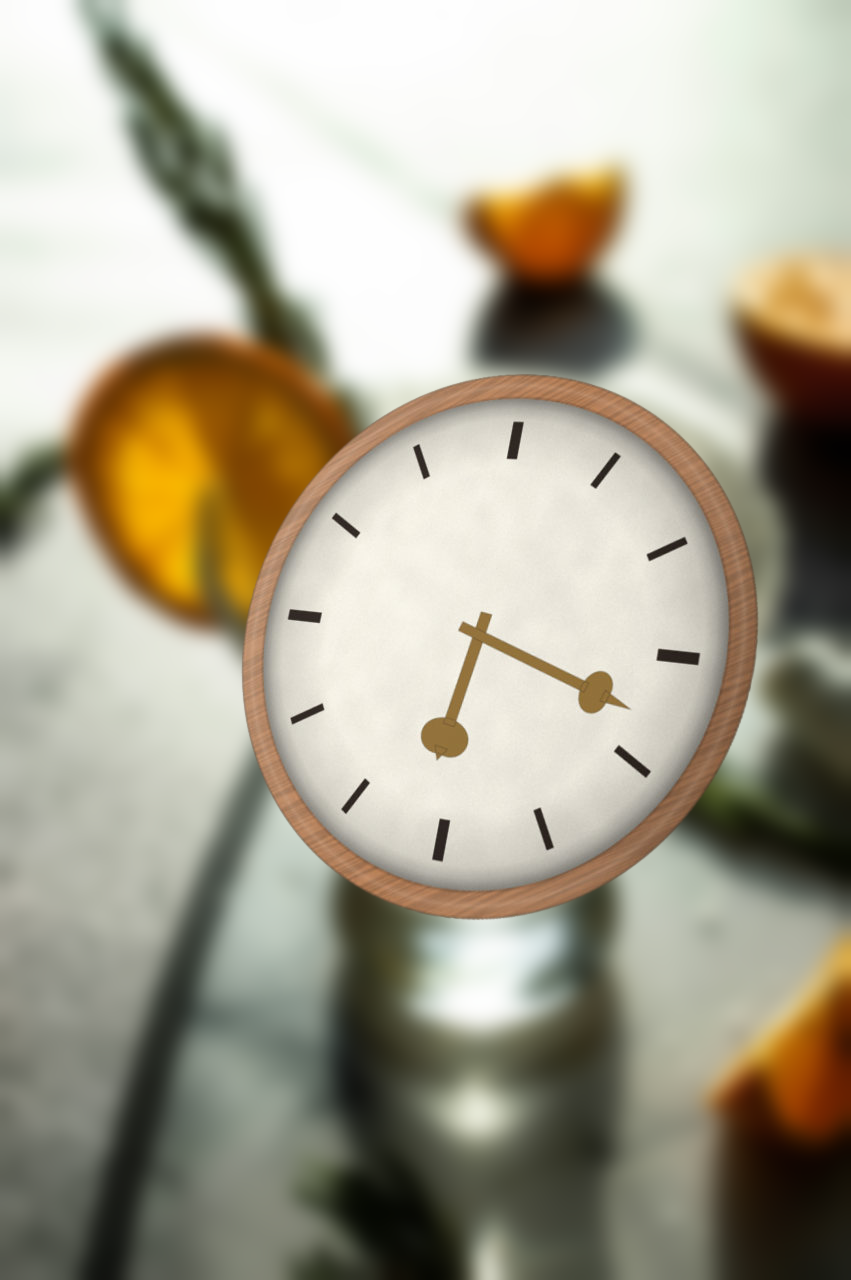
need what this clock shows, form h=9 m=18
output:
h=6 m=18
